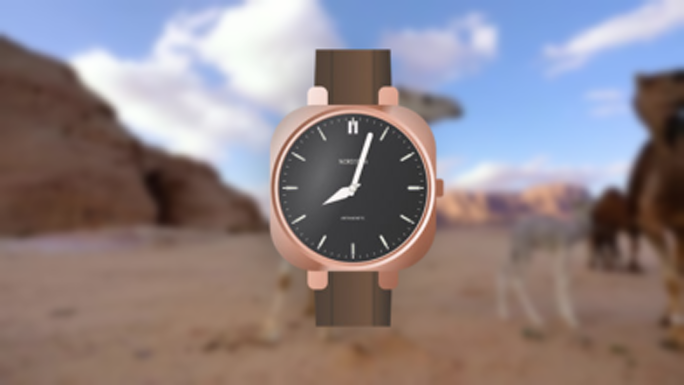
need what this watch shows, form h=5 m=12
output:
h=8 m=3
